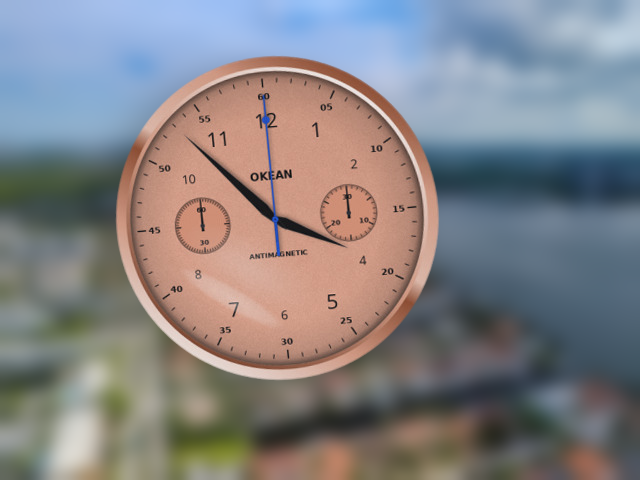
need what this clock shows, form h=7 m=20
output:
h=3 m=53
